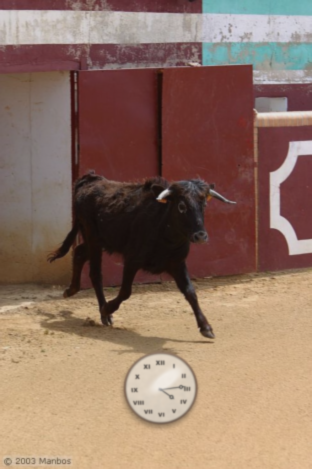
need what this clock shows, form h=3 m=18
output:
h=4 m=14
